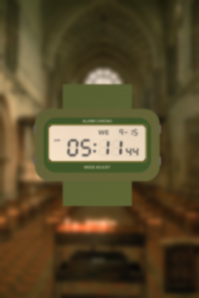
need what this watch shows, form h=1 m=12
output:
h=5 m=11
